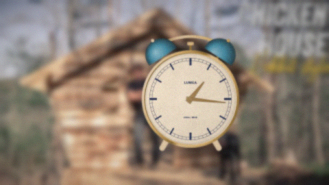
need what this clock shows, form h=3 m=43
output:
h=1 m=16
